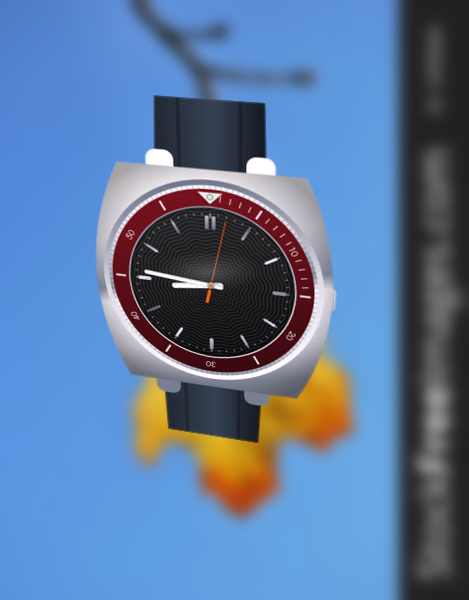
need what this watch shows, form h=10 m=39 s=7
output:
h=8 m=46 s=2
